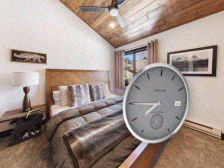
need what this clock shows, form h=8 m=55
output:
h=7 m=45
